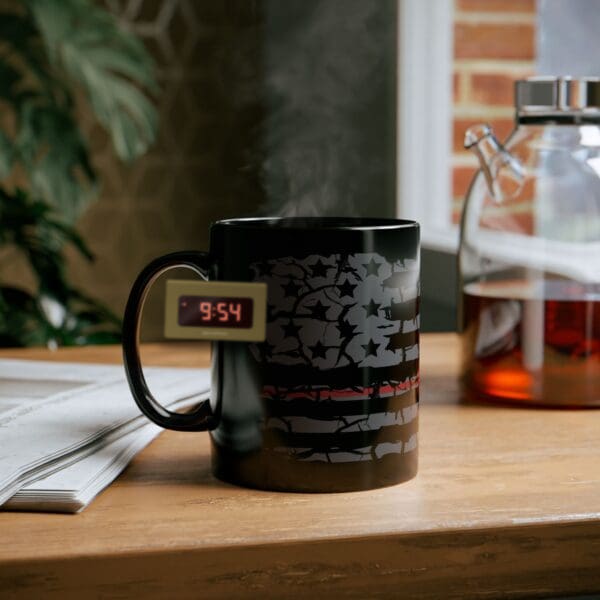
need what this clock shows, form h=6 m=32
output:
h=9 m=54
